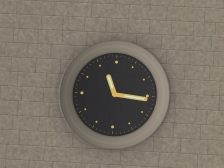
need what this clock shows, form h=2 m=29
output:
h=11 m=16
